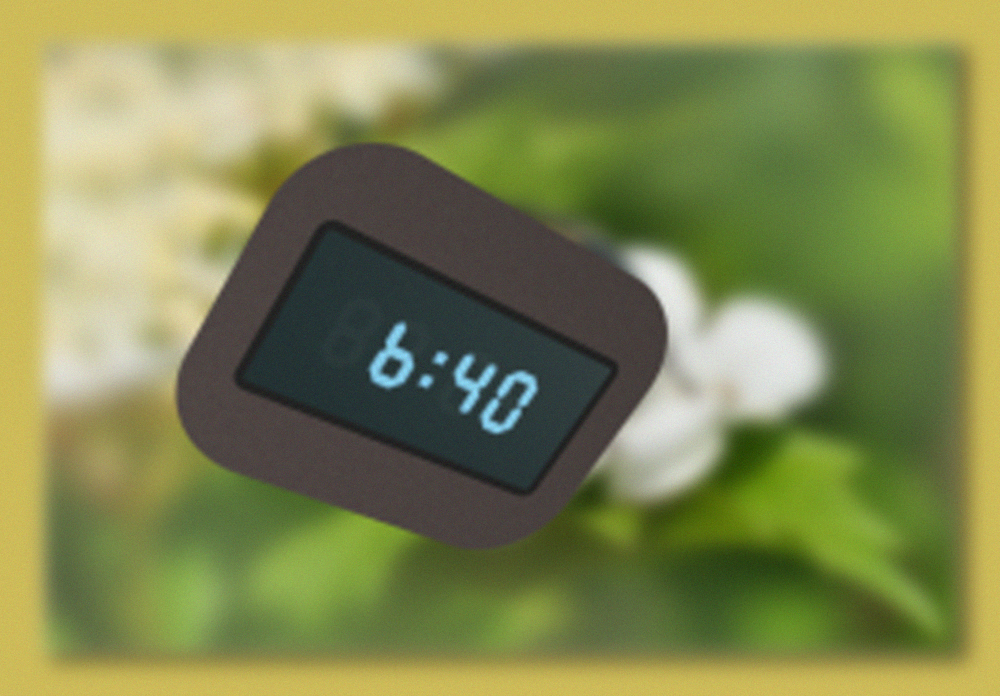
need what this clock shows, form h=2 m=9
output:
h=6 m=40
